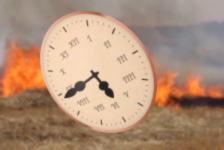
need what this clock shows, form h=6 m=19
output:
h=5 m=44
